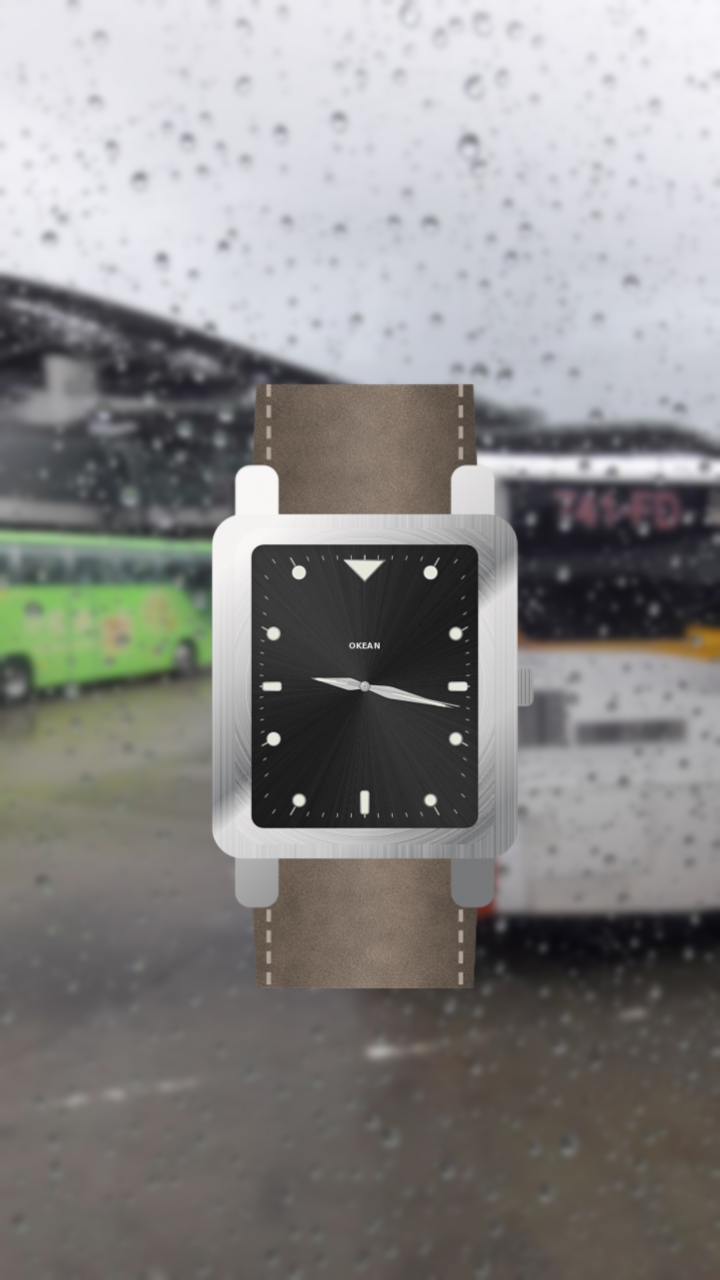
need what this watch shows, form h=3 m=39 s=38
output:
h=9 m=17 s=17
